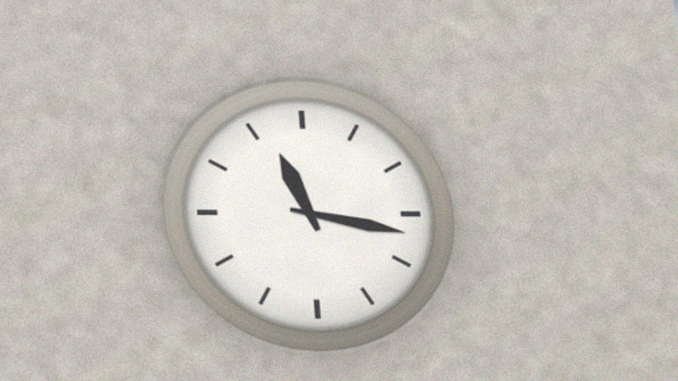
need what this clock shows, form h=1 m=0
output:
h=11 m=17
